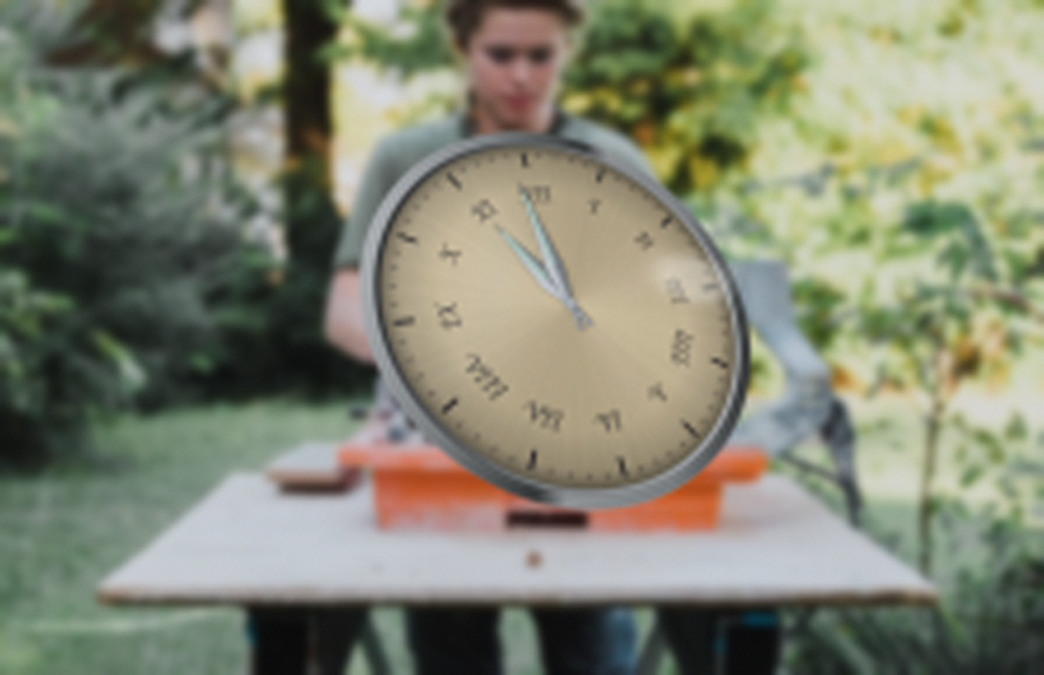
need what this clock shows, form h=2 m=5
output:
h=10 m=59
